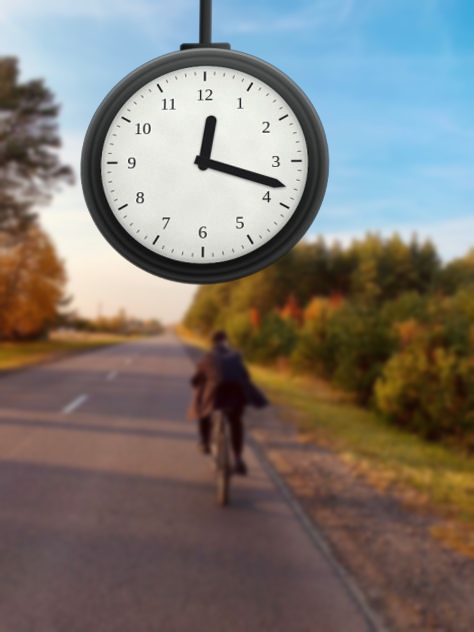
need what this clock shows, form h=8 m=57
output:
h=12 m=18
